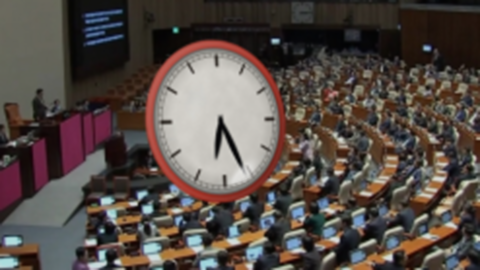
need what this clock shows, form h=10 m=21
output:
h=6 m=26
